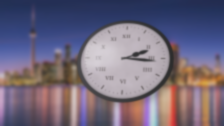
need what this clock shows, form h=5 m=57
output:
h=2 m=16
